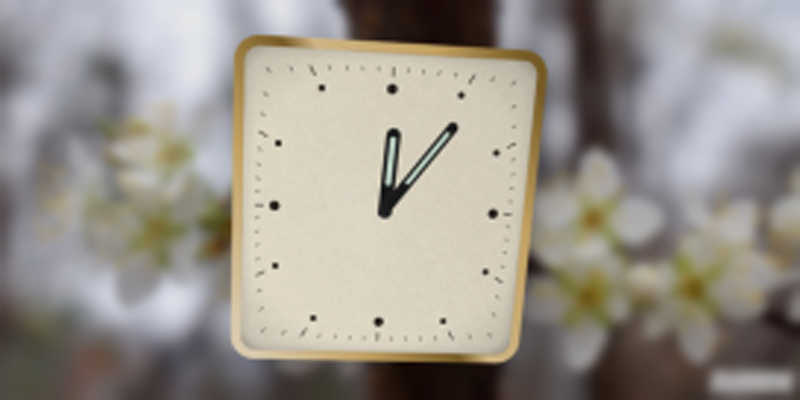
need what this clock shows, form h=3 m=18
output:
h=12 m=6
